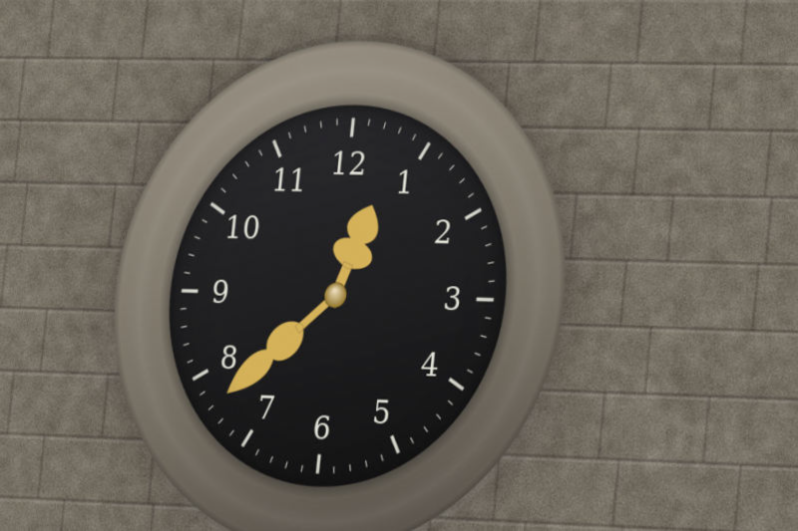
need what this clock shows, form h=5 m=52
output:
h=12 m=38
